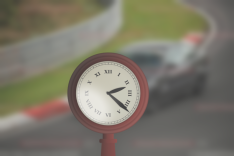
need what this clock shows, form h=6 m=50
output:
h=2 m=22
